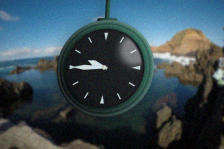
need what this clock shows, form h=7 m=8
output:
h=9 m=45
